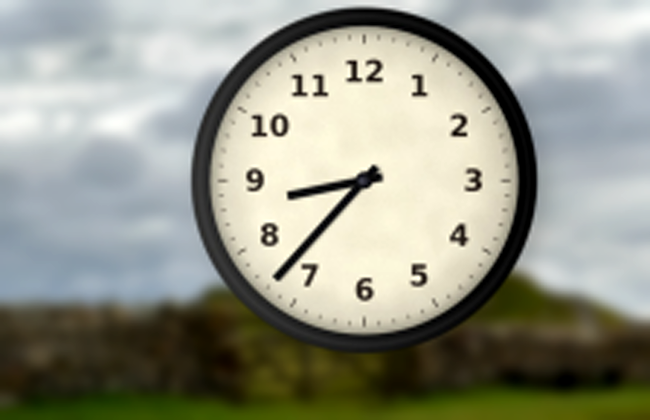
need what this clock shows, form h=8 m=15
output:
h=8 m=37
